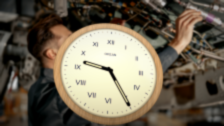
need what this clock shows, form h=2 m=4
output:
h=9 m=25
